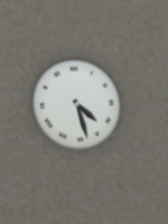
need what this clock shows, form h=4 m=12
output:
h=4 m=28
